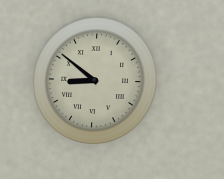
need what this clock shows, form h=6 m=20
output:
h=8 m=51
